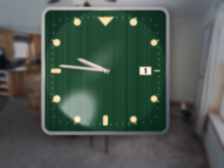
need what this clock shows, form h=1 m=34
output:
h=9 m=46
